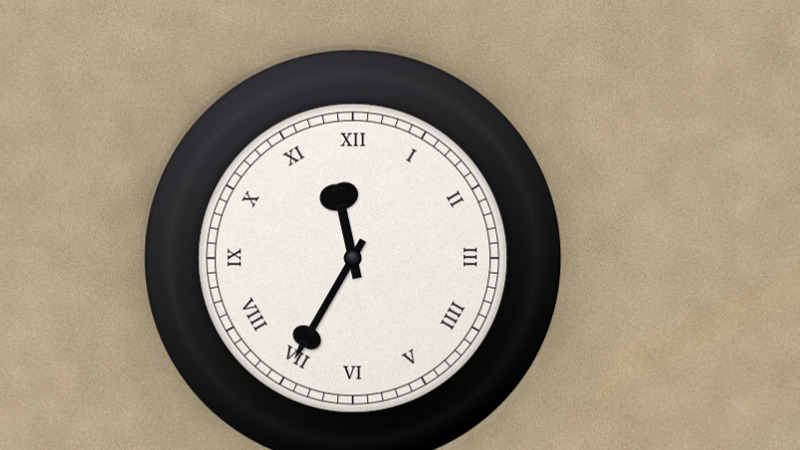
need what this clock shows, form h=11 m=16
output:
h=11 m=35
